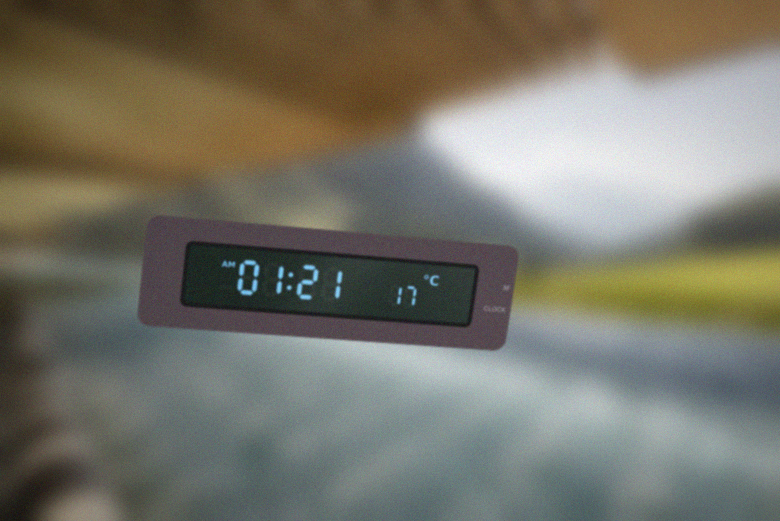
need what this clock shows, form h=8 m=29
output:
h=1 m=21
